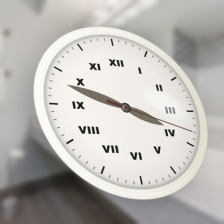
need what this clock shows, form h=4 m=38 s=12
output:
h=3 m=48 s=18
